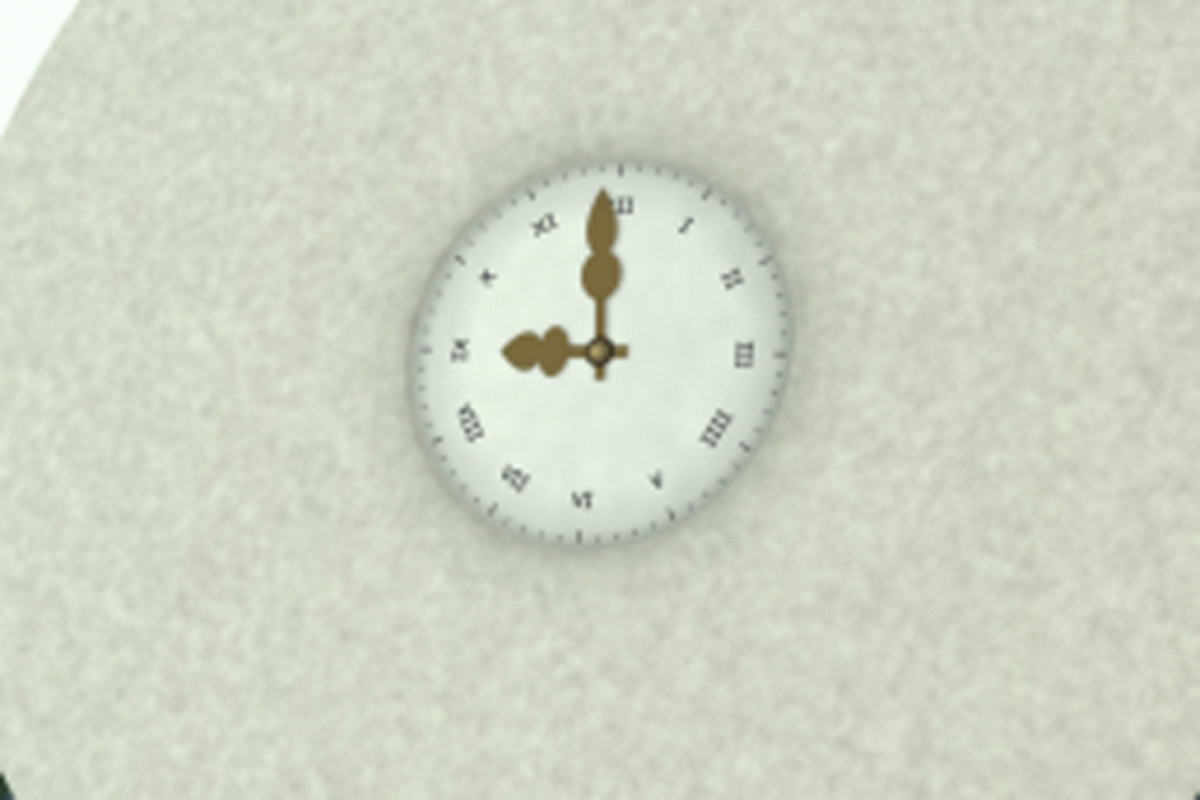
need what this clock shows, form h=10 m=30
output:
h=8 m=59
